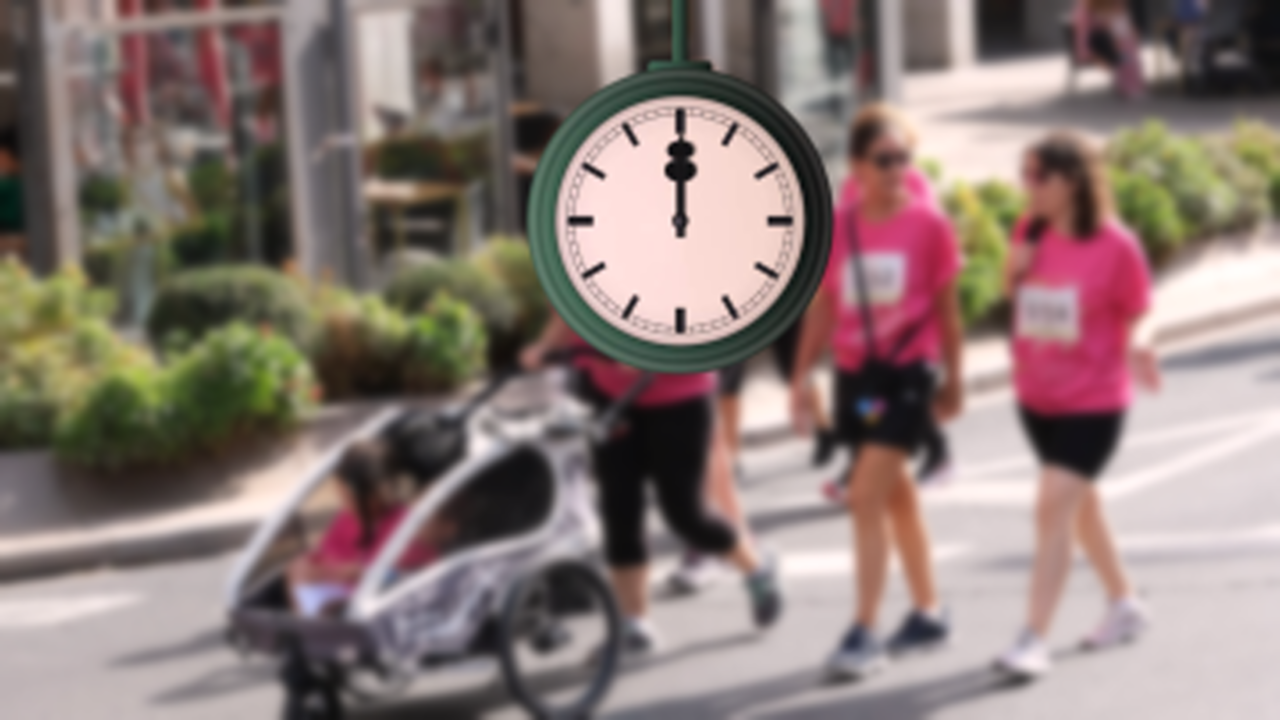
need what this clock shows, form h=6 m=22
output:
h=12 m=0
